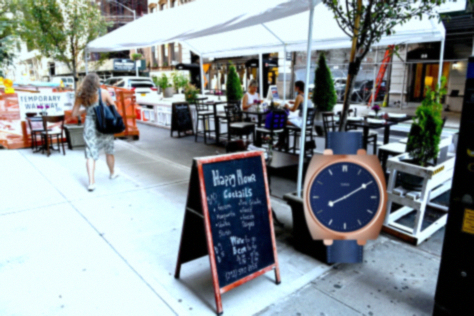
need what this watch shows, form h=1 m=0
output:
h=8 m=10
